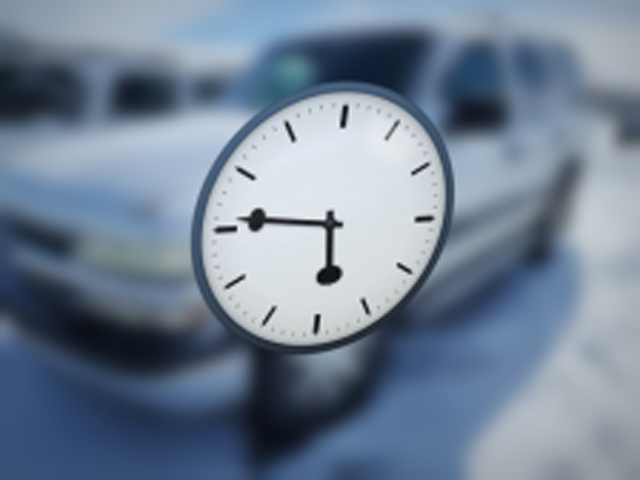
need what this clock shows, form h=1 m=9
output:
h=5 m=46
